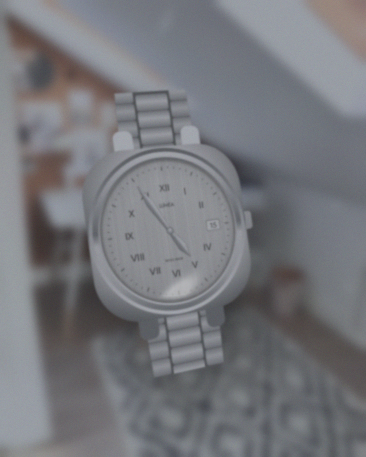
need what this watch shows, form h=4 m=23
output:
h=4 m=55
